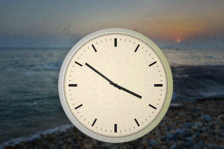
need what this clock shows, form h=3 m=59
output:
h=3 m=51
